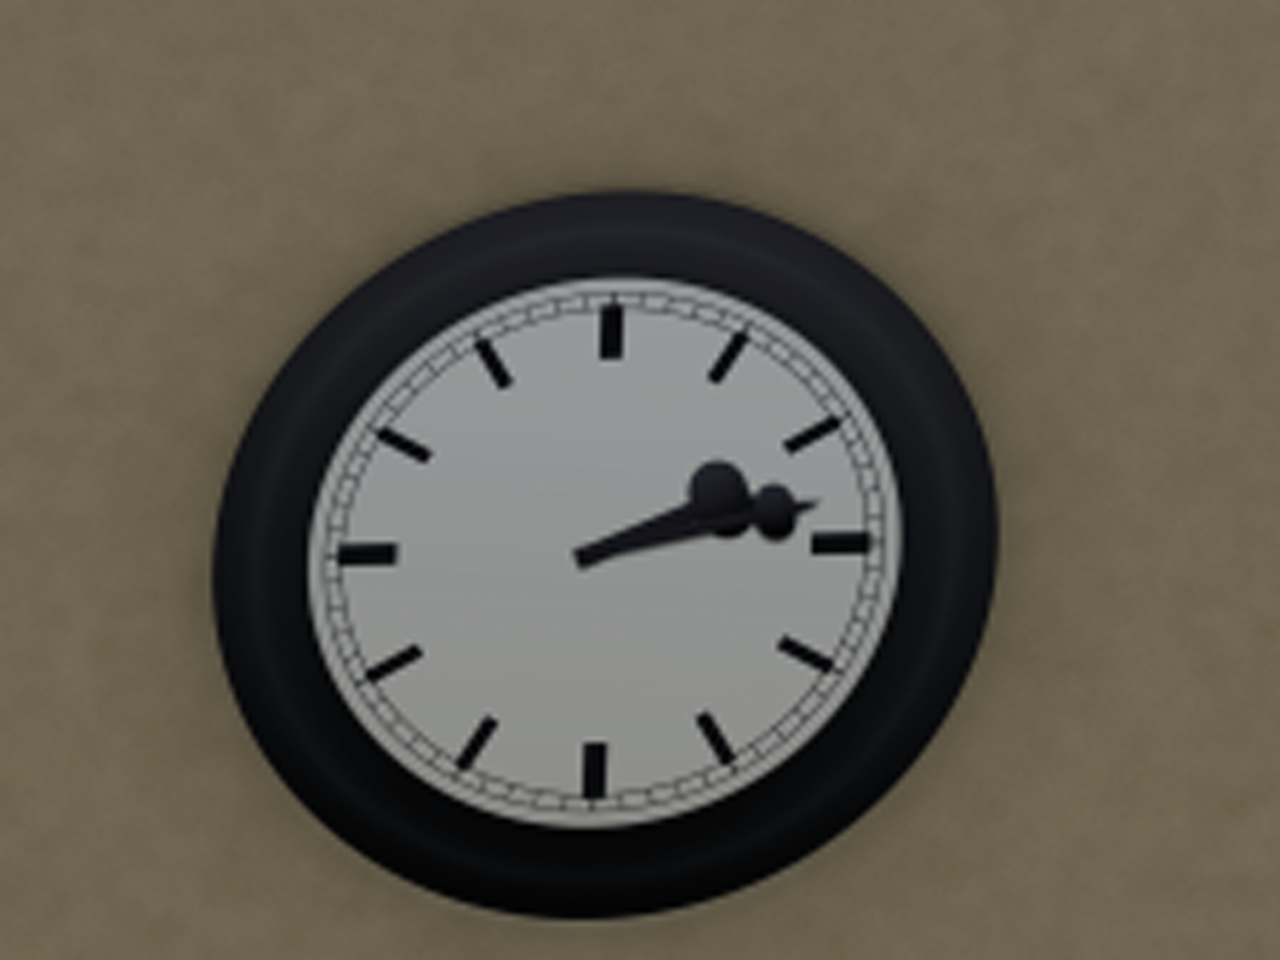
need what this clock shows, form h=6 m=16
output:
h=2 m=13
